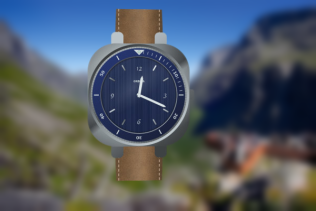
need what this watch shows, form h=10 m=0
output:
h=12 m=19
